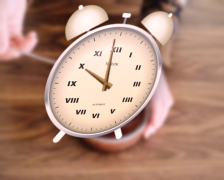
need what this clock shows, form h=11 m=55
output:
h=9 m=59
